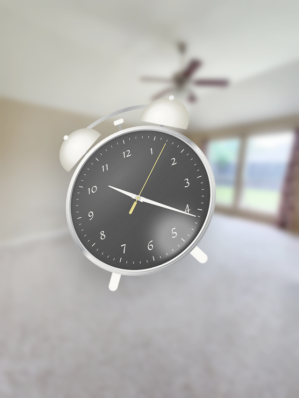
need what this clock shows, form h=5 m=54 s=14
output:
h=10 m=21 s=7
